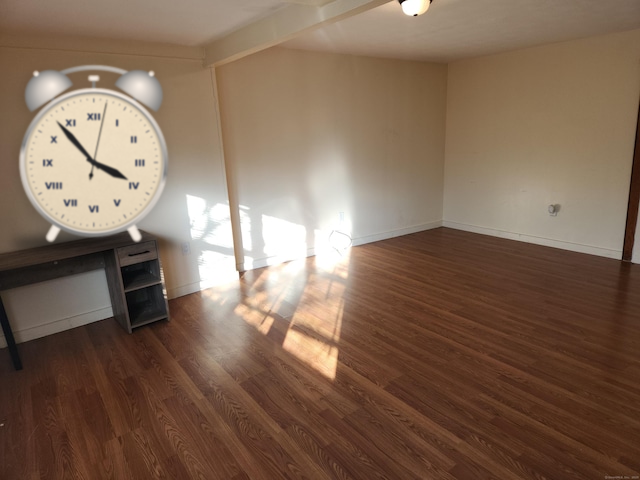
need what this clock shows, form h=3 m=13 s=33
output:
h=3 m=53 s=2
